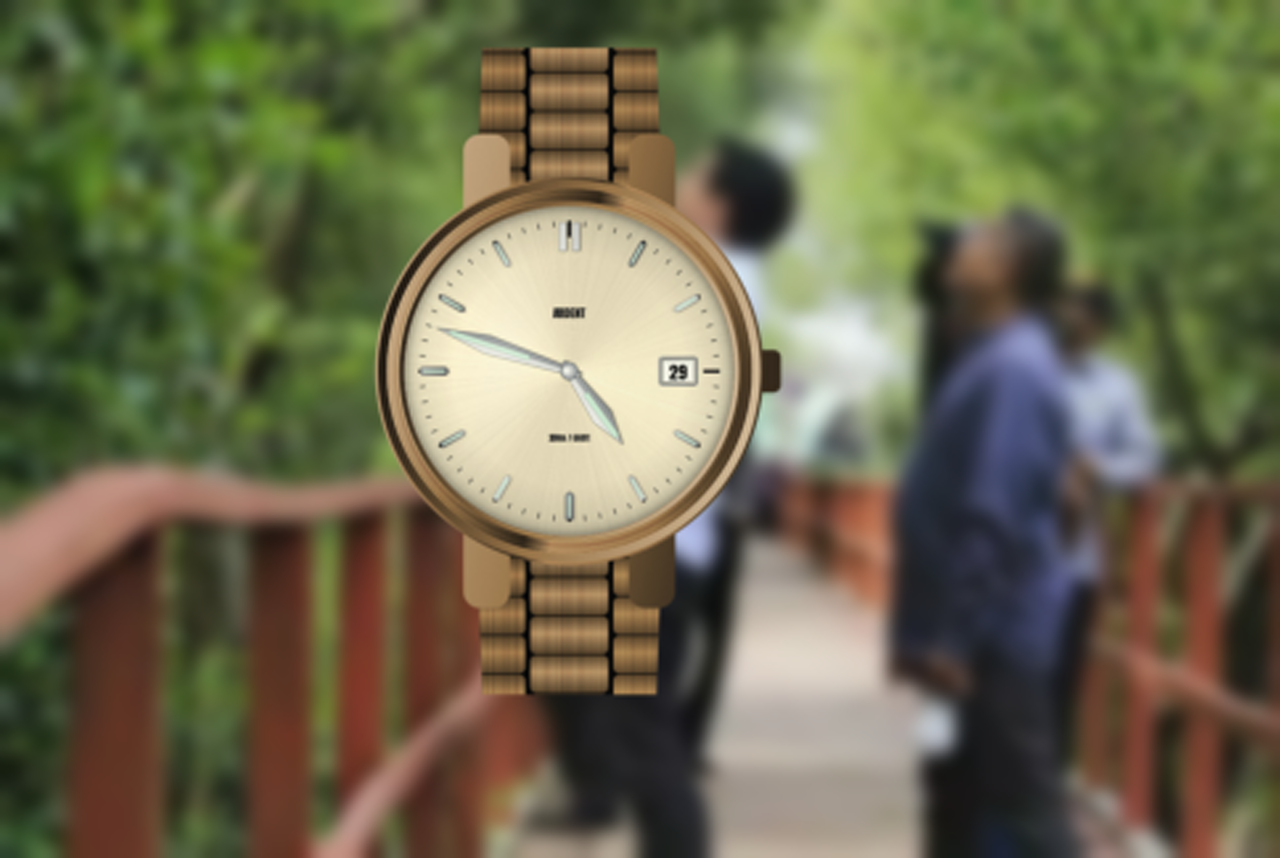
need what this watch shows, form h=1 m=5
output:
h=4 m=48
